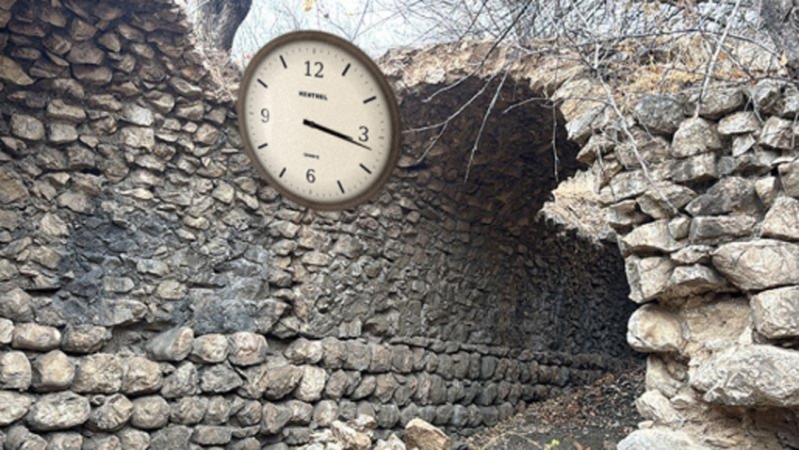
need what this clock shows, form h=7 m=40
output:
h=3 m=17
